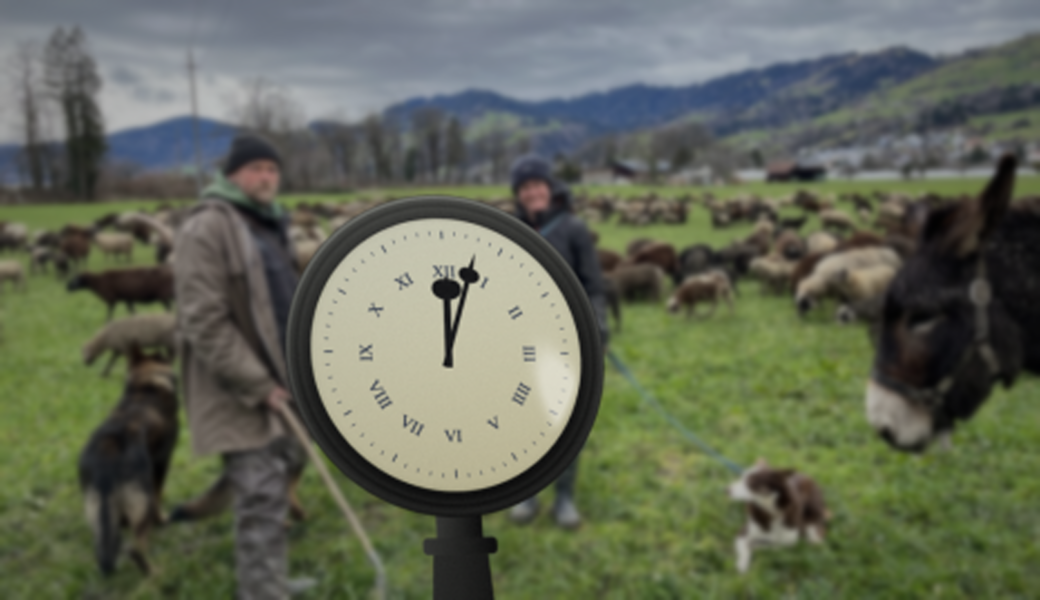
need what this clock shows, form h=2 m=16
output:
h=12 m=3
